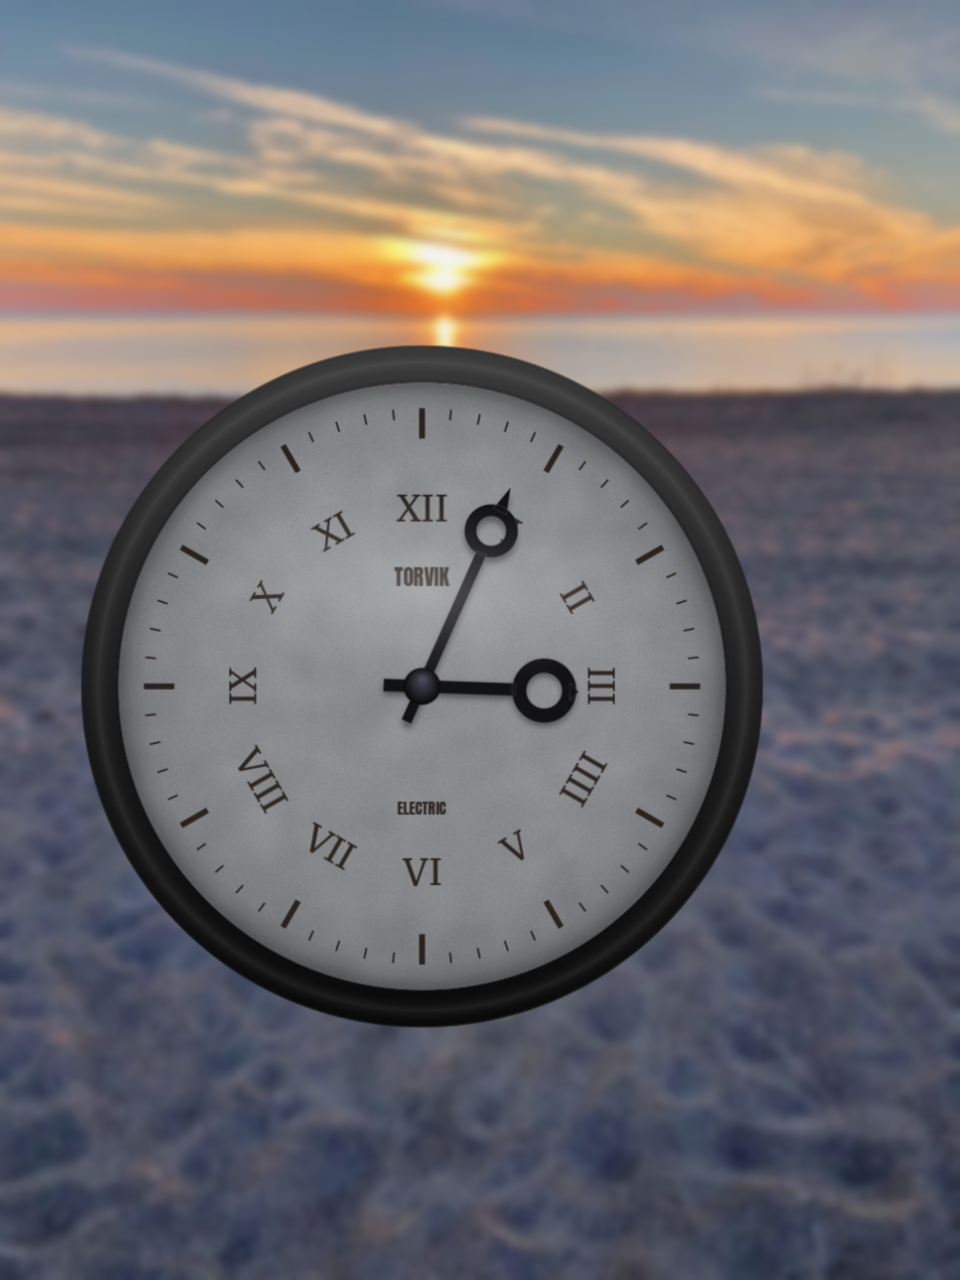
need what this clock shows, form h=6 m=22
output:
h=3 m=4
